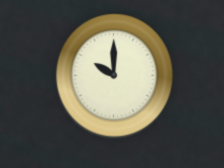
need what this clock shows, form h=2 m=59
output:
h=10 m=0
